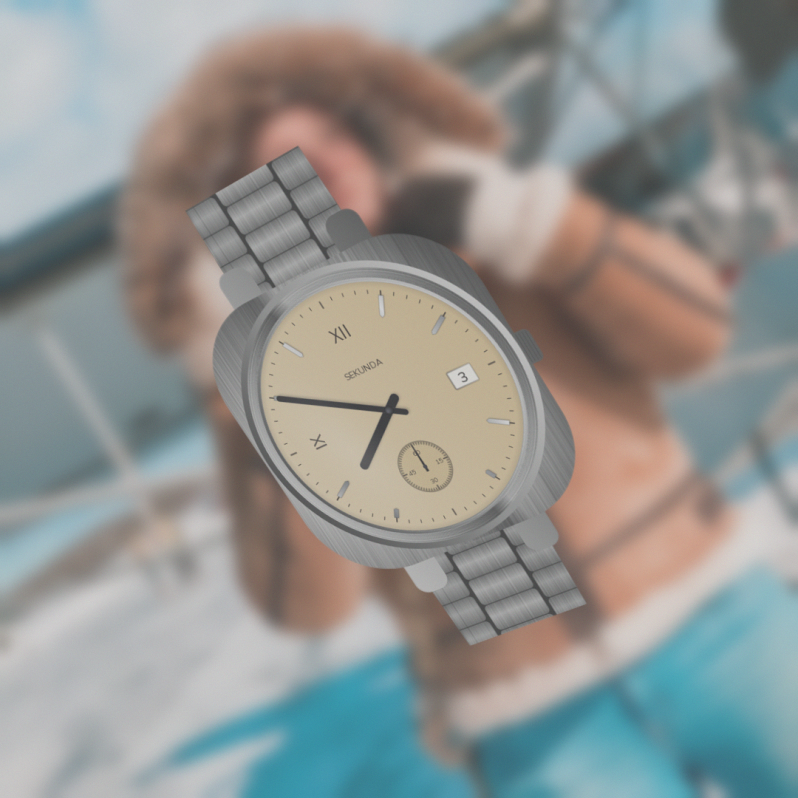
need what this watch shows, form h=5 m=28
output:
h=7 m=50
